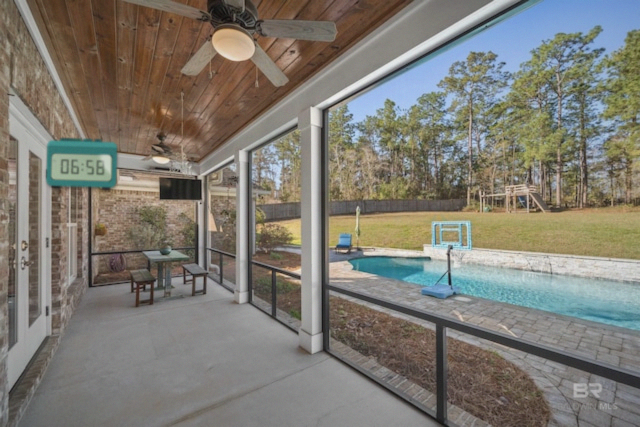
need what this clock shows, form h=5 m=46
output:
h=6 m=58
